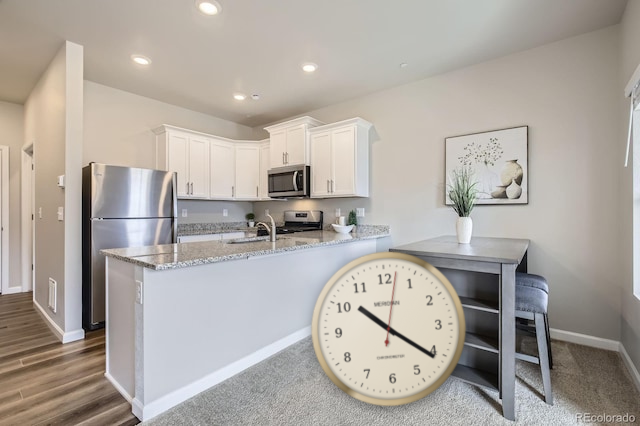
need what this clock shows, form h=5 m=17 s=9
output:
h=10 m=21 s=2
